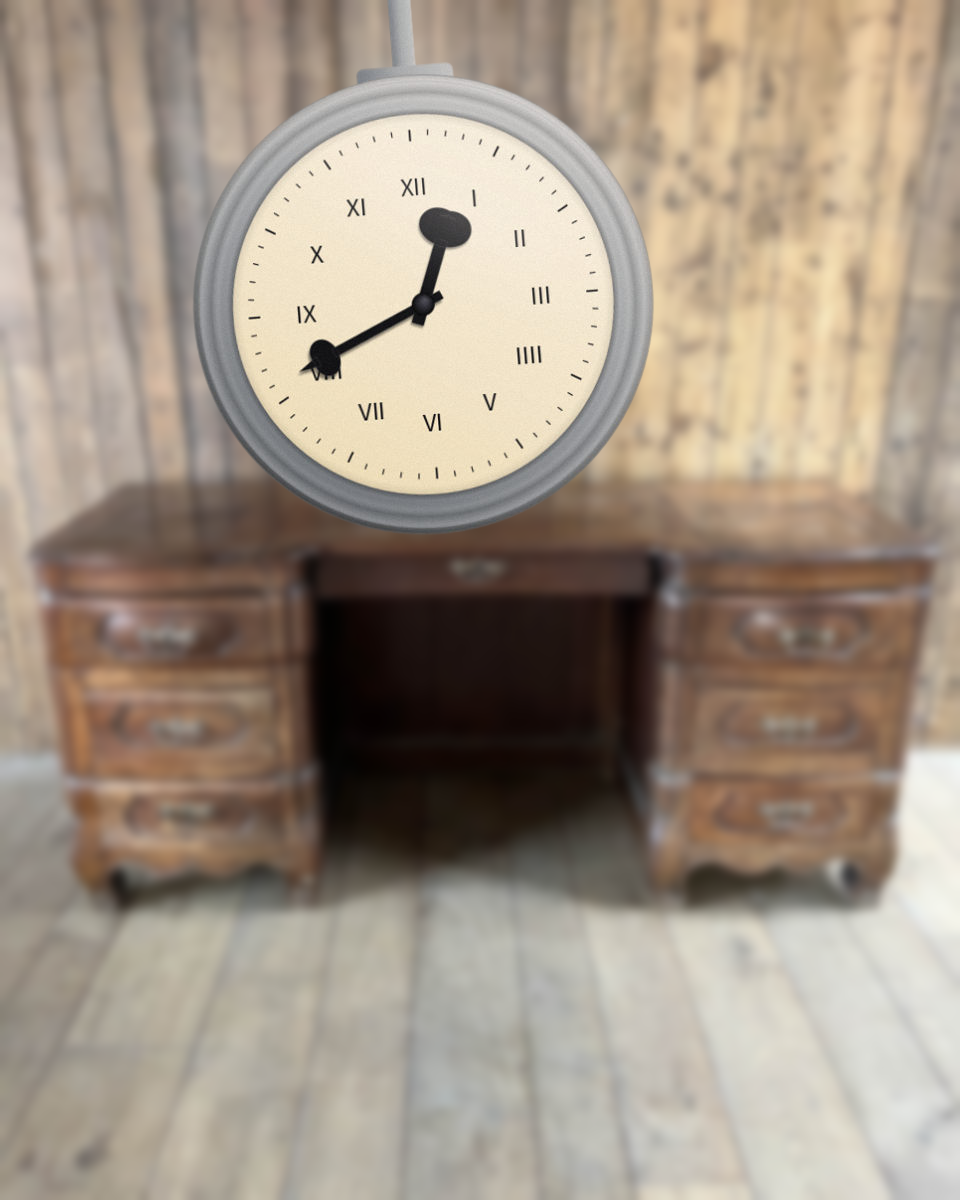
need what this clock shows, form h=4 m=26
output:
h=12 m=41
